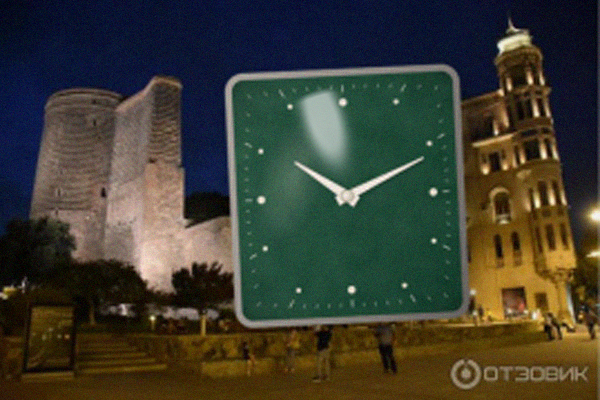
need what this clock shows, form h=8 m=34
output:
h=10 m=11
